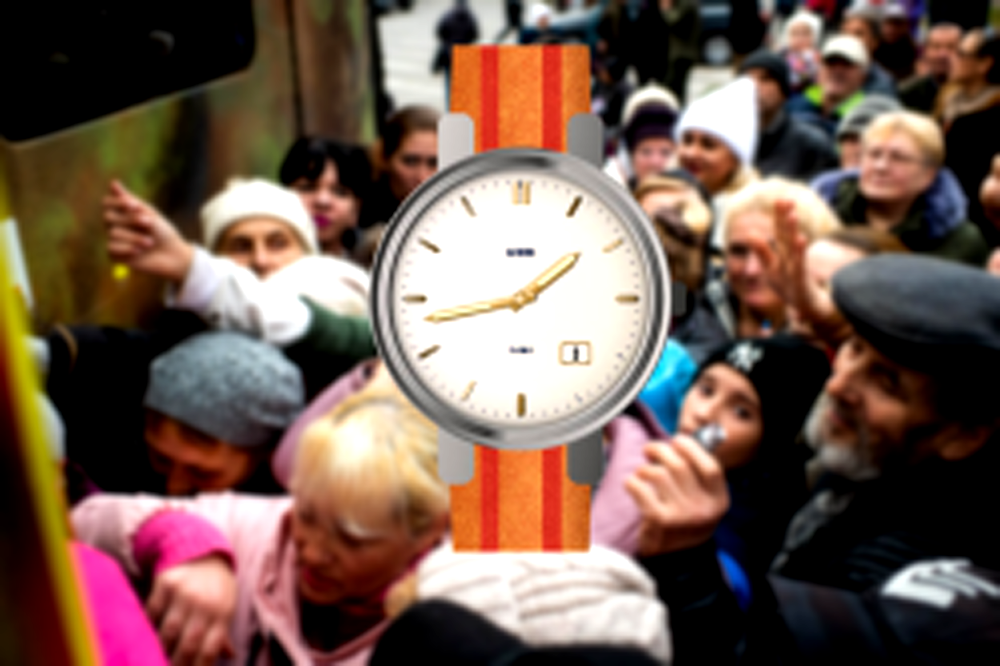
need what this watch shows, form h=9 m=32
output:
h=1 m=43
